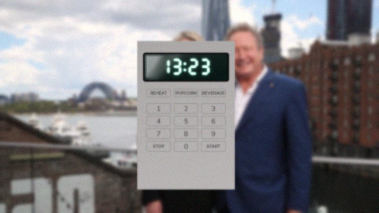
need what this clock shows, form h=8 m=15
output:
h=13 m=23
